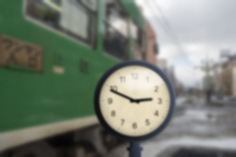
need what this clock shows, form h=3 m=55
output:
h=2 m=49
